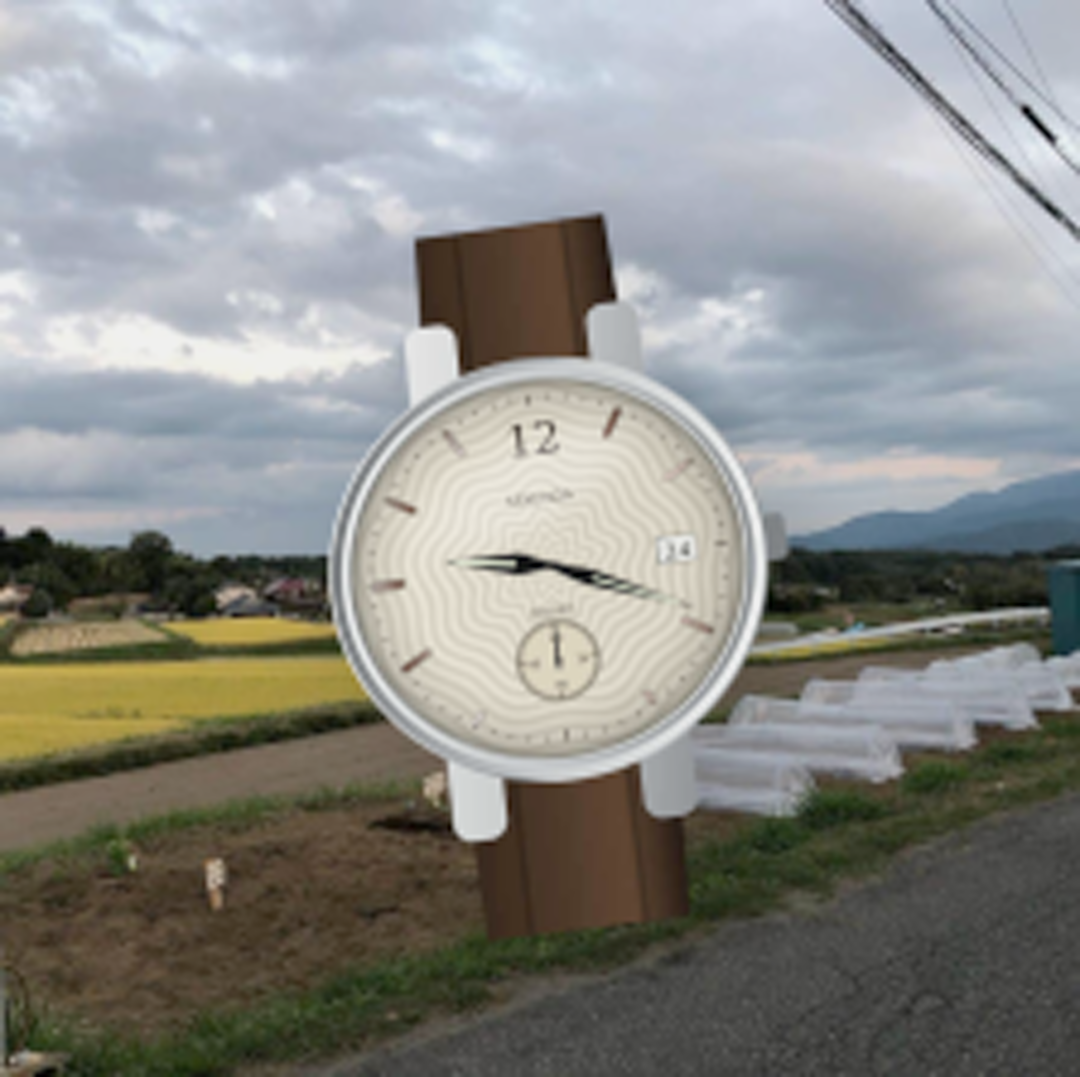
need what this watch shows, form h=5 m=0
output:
h=9 m=19
